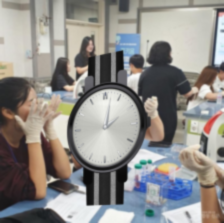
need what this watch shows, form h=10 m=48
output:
h=2 m=2
